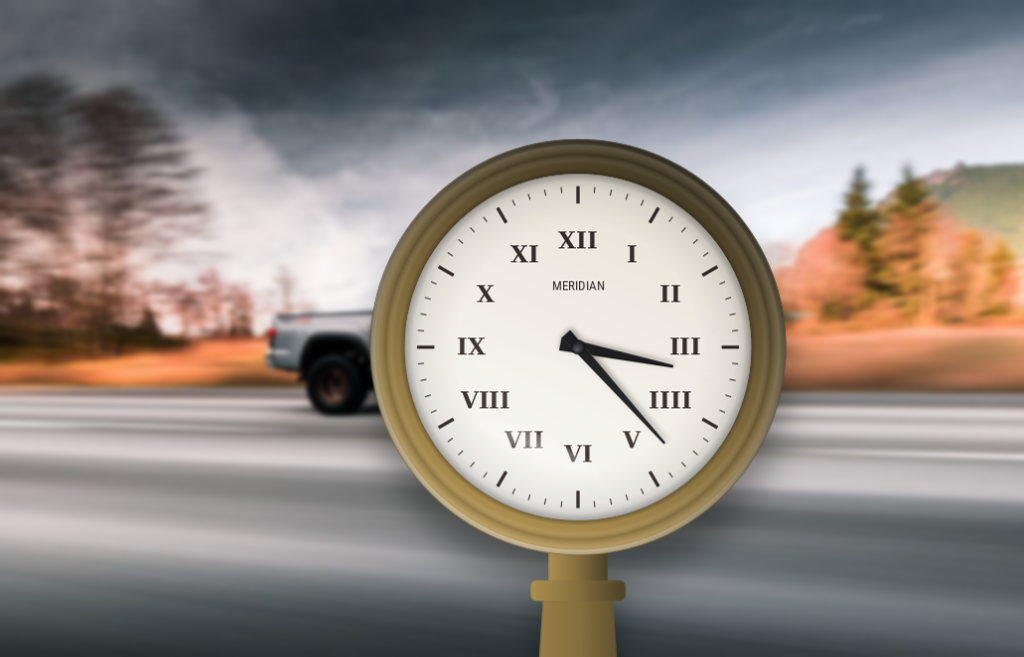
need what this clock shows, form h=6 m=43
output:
h=3 m=23
